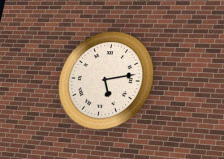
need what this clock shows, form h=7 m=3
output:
h=5 m=13
